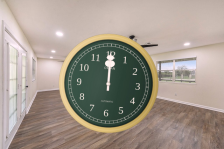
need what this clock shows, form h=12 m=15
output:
h=12 m=0
